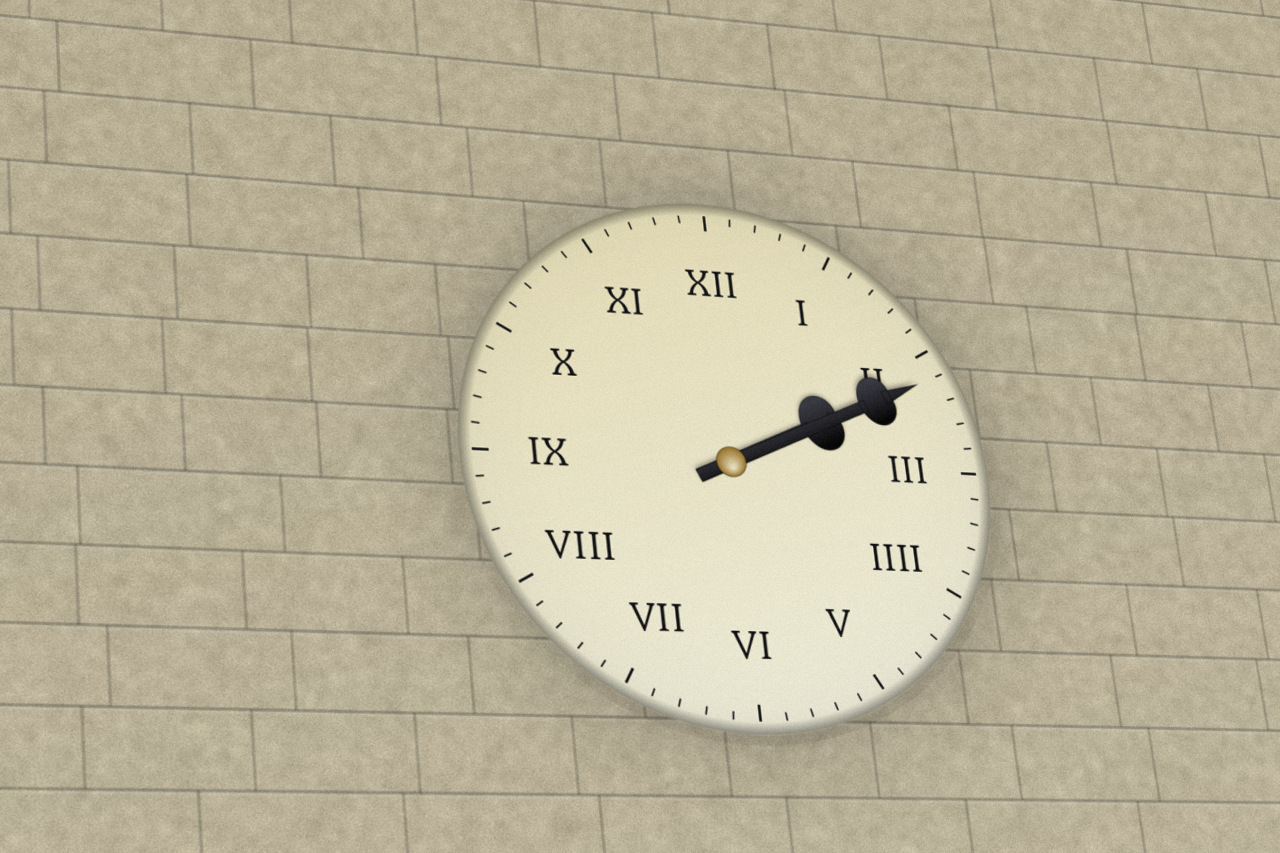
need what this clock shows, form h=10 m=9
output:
h=2 m=11
